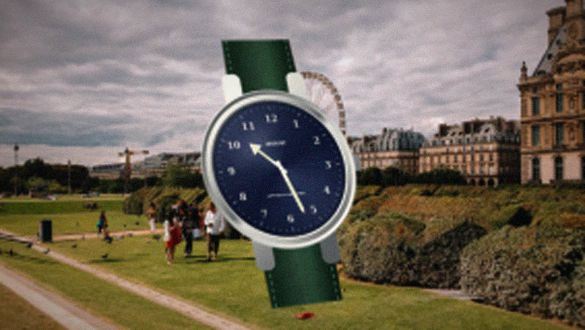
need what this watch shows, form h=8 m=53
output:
h=10 m=27
